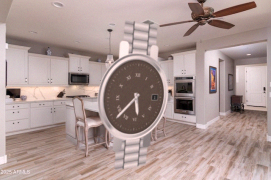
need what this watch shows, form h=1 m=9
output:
h=5 m=38
